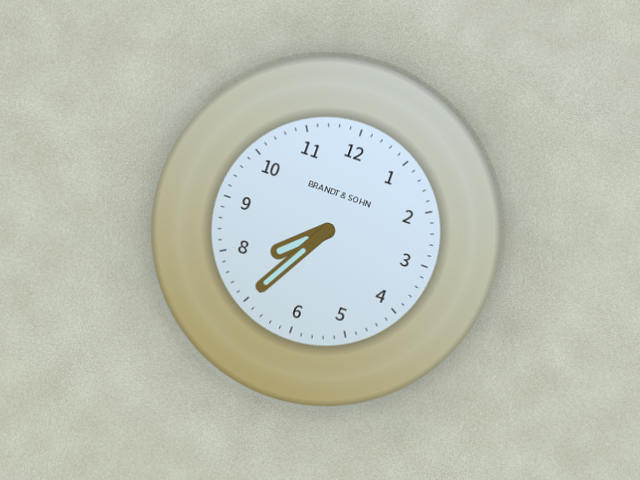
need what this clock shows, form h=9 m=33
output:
h=7 m=35
